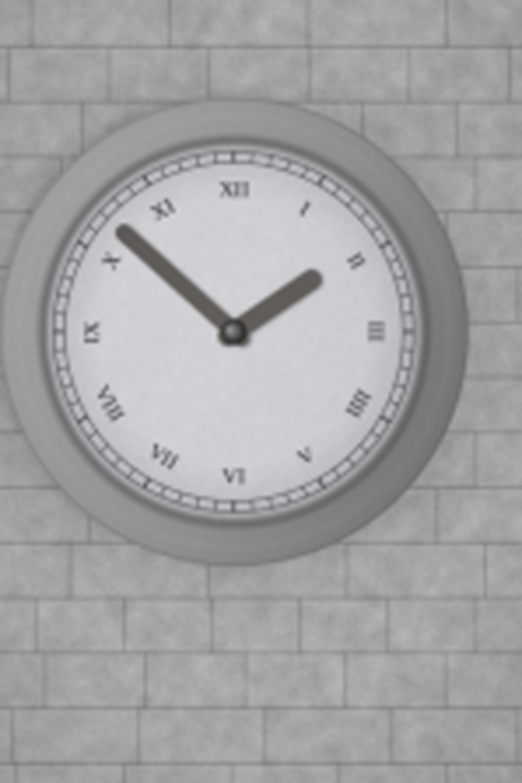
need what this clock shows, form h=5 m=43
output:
h=1 m=52
